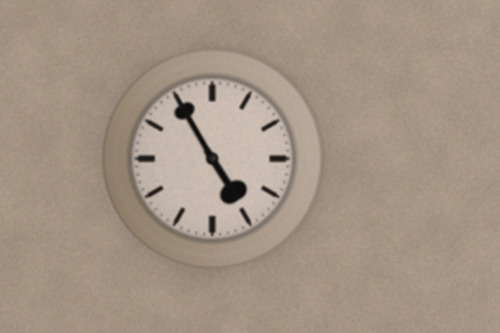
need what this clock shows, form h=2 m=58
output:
h=4 m=55
